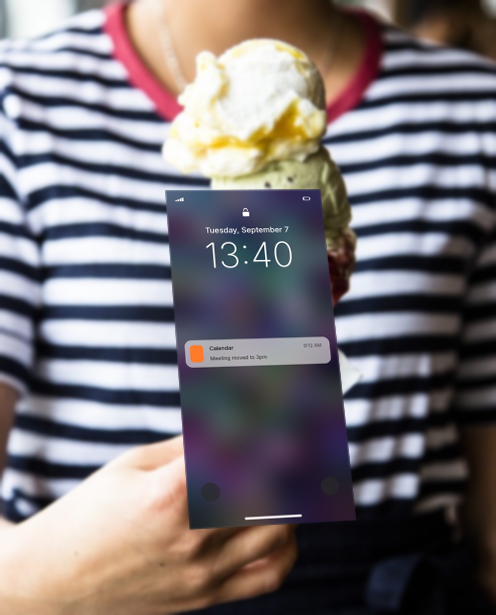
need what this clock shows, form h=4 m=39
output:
h=13 m=40
